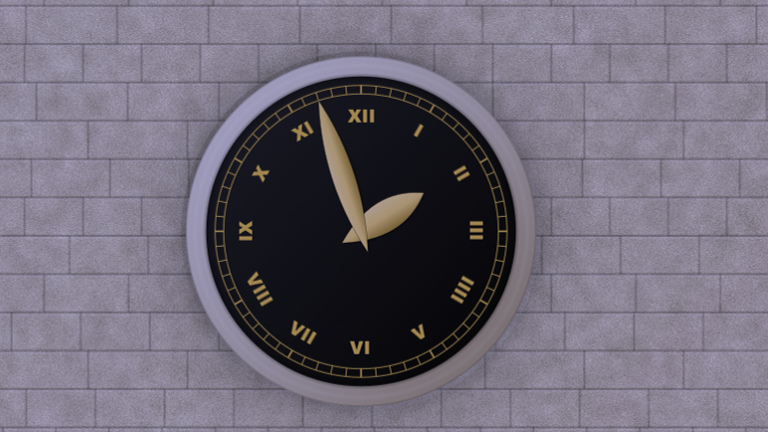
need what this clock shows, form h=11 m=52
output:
h=1 m=57
